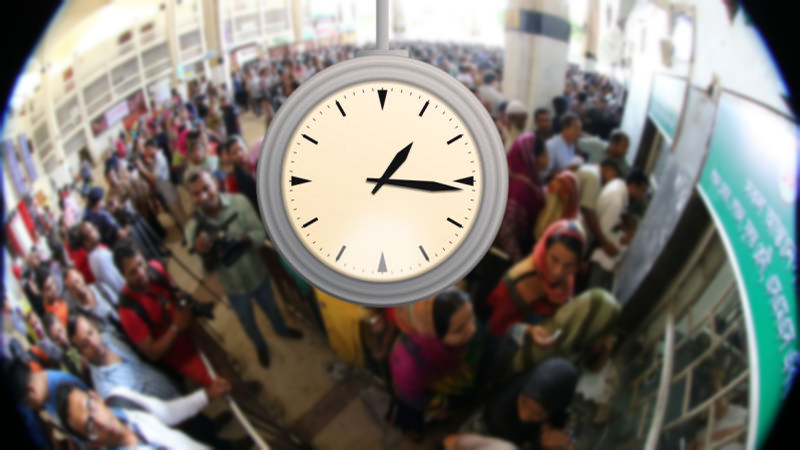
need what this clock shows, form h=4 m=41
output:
h=1 m=16
